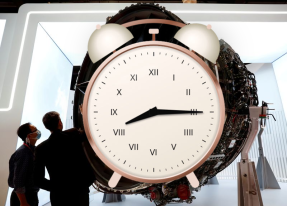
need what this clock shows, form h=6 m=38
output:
h=8 m=15
